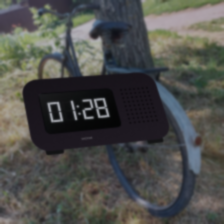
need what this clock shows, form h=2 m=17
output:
h=1 m=28
